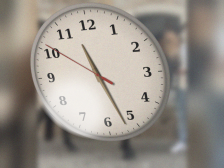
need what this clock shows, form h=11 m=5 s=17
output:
h=11 m=26 s=51
